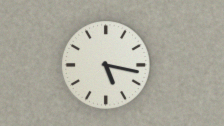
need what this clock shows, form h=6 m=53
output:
h=5 m=17
